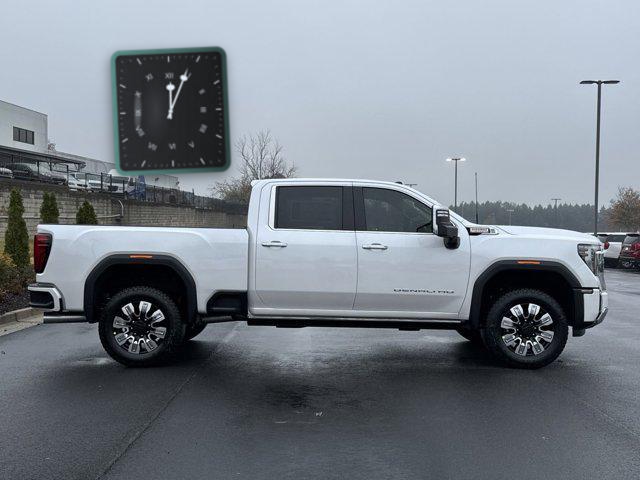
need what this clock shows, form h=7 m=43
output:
h=12 m=4
